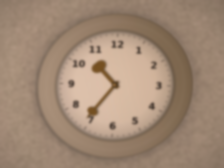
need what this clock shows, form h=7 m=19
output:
h=10 m=36
